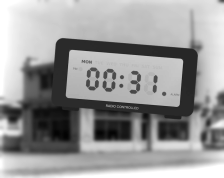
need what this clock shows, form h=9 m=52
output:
h=0 m=31
